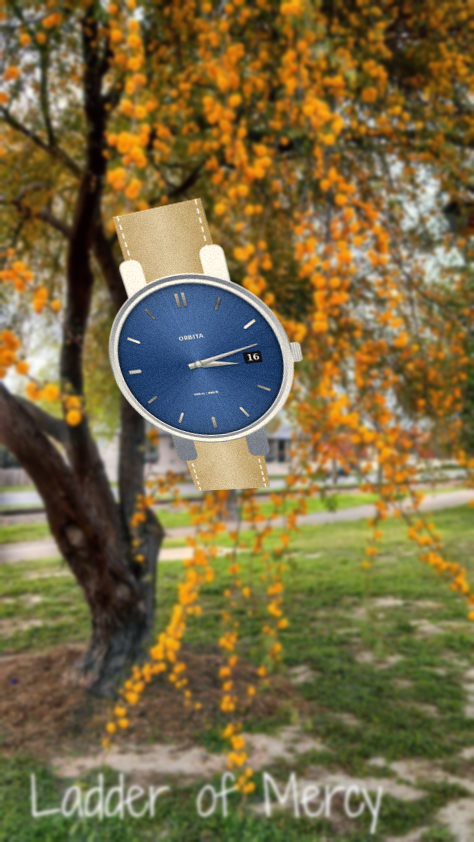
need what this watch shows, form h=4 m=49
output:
h=3 m=13
